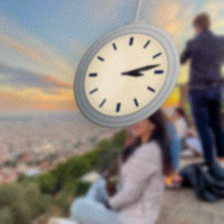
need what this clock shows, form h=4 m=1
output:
h=3 m=13
